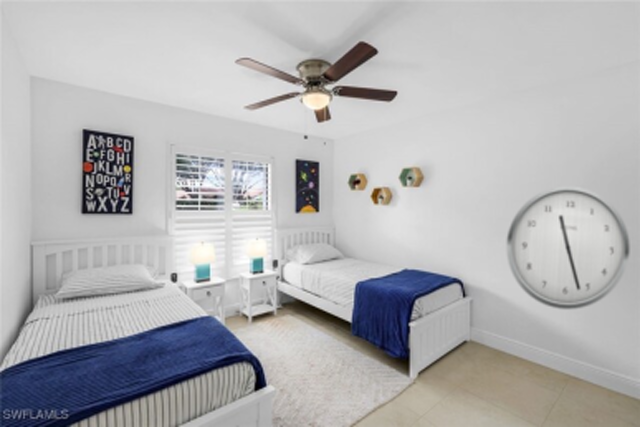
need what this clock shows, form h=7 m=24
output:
h=11 m=27
